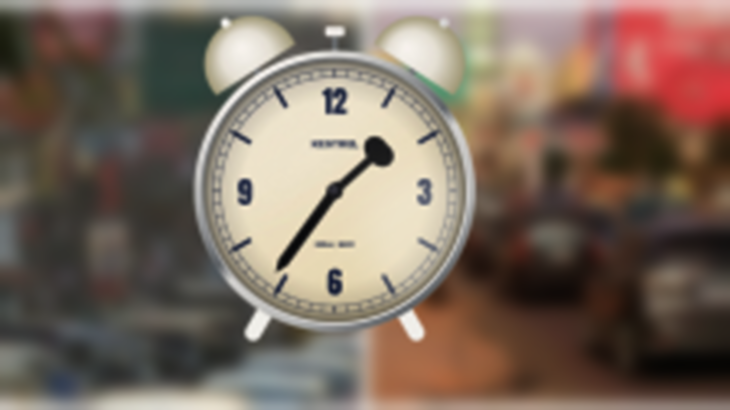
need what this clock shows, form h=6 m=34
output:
h=1 m=36
